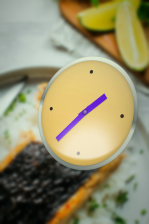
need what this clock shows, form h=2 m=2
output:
h=1 m=37
